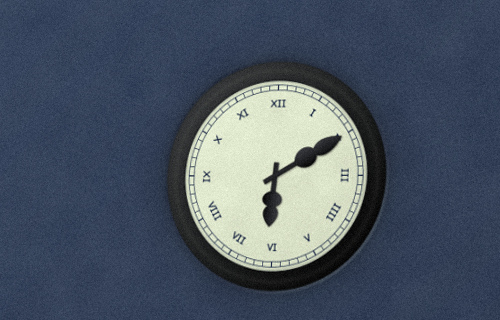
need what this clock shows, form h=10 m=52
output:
h=6 m=10
